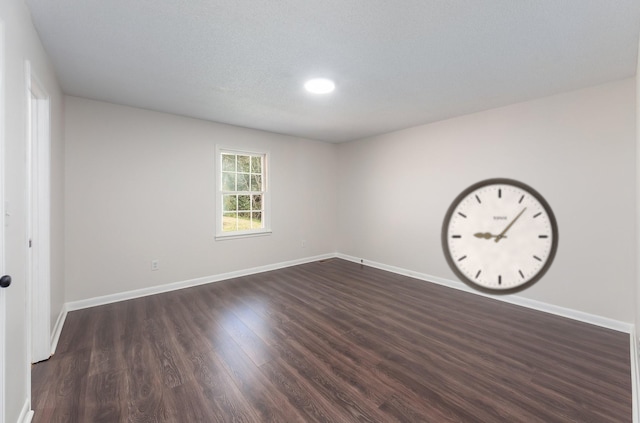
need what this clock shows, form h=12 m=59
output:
h=9 m=7
